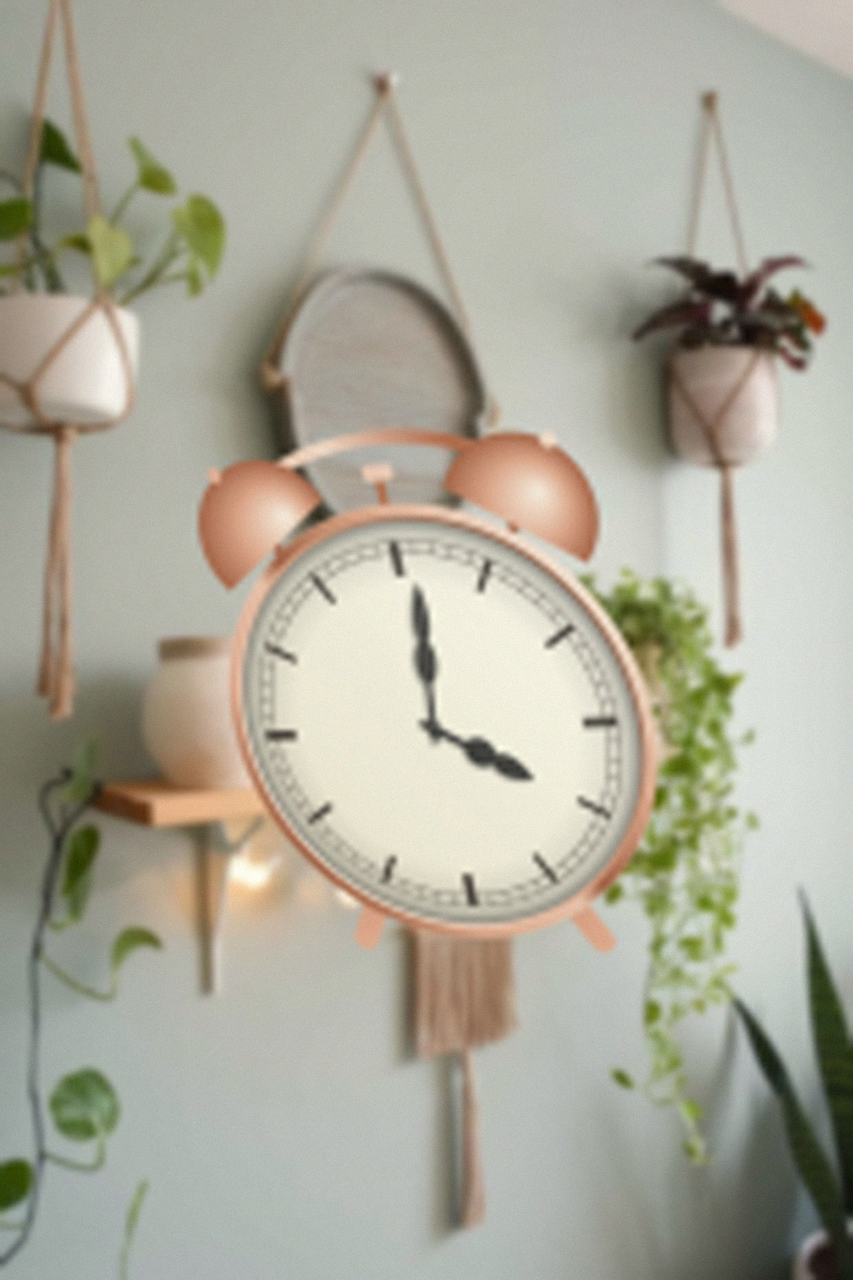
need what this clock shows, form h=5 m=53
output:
h=4 m=1
